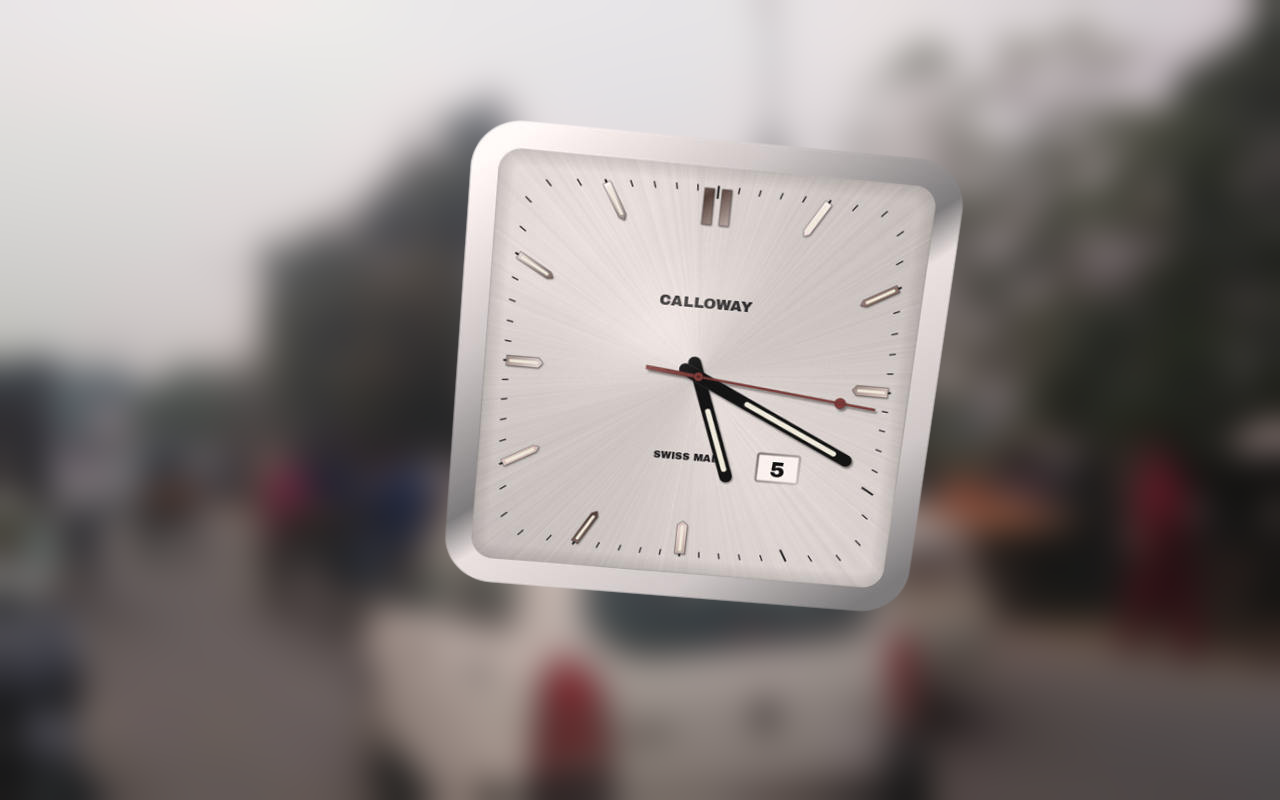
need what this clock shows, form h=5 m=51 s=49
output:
h=5 m=19 s=16
